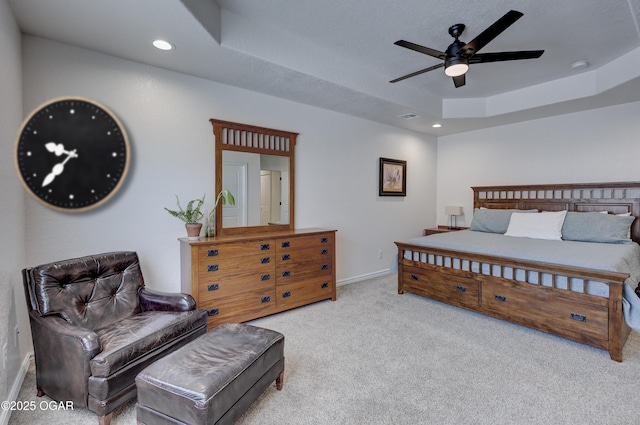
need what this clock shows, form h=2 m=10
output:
h=9 m=37
